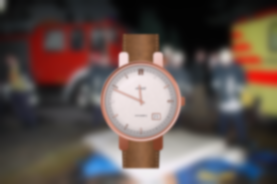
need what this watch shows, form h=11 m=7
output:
h=11 m=49
